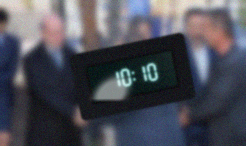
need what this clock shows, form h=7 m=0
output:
h=10 m=10
